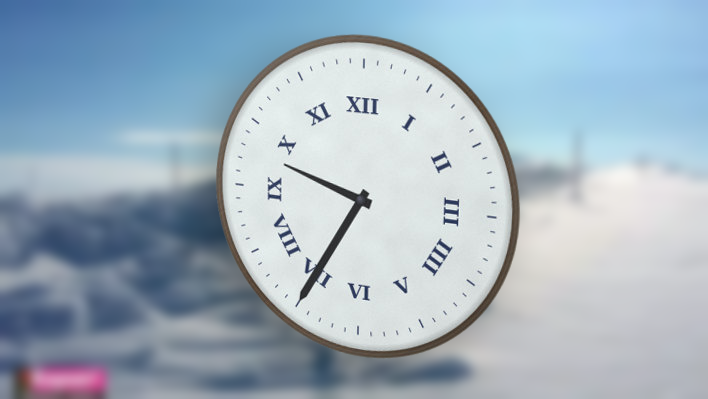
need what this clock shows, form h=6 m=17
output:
h=9 m=35
